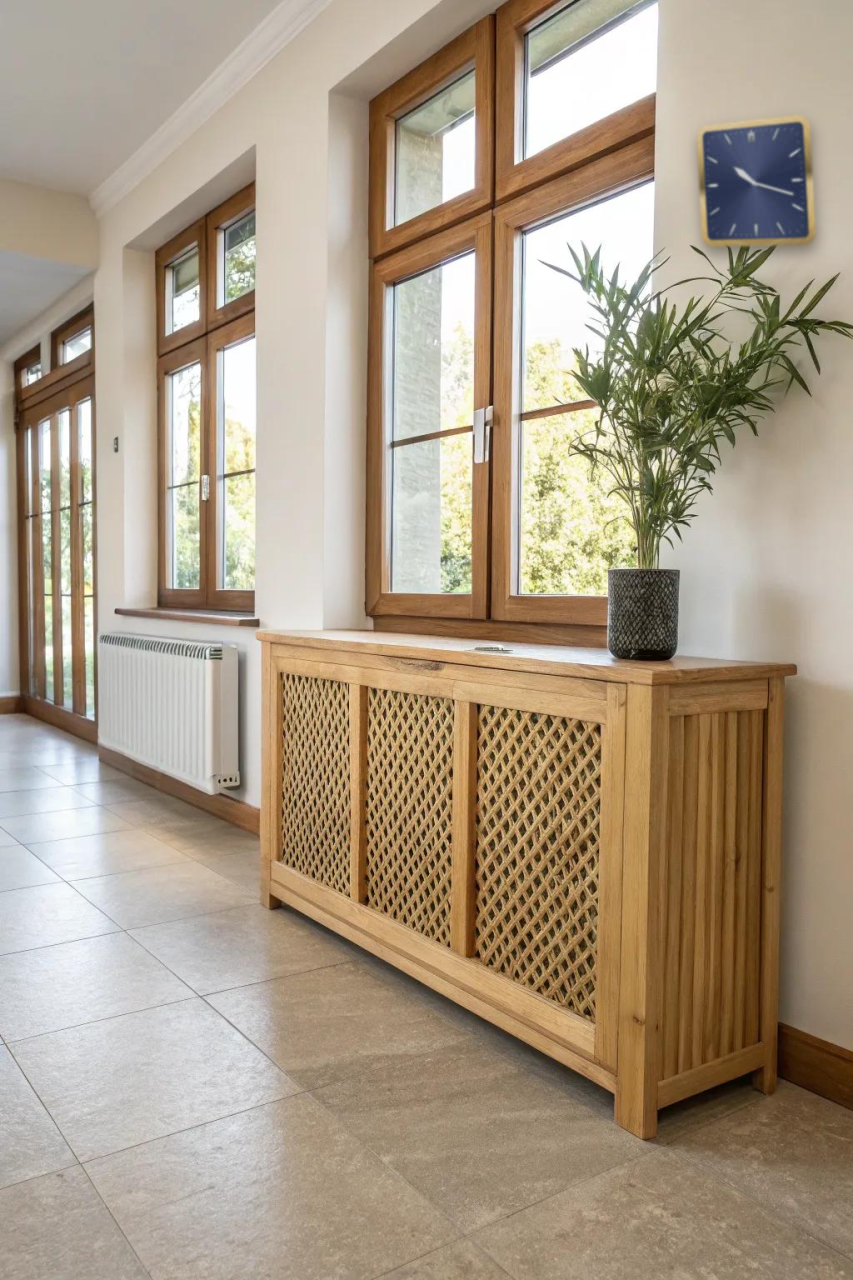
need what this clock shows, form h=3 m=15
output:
h=10 m=18
